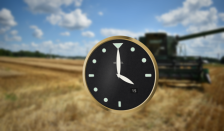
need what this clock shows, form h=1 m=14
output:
h=4 m=0
